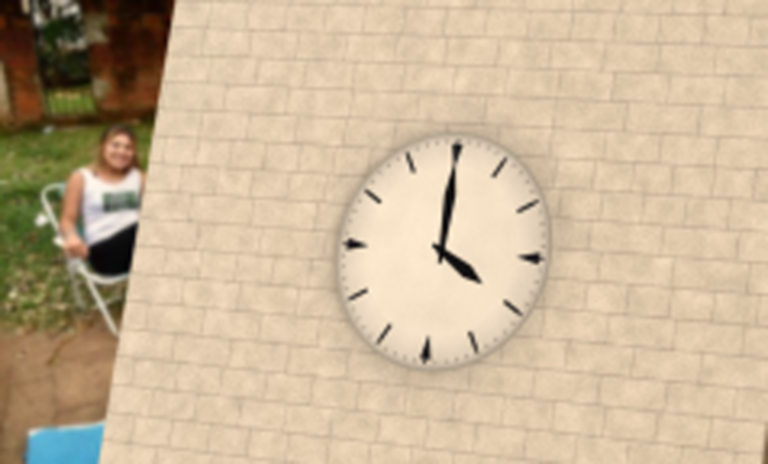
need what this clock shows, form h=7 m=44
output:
h=4 m=0
